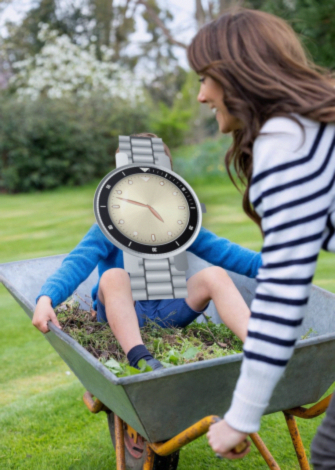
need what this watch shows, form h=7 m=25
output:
h=4 m=48
